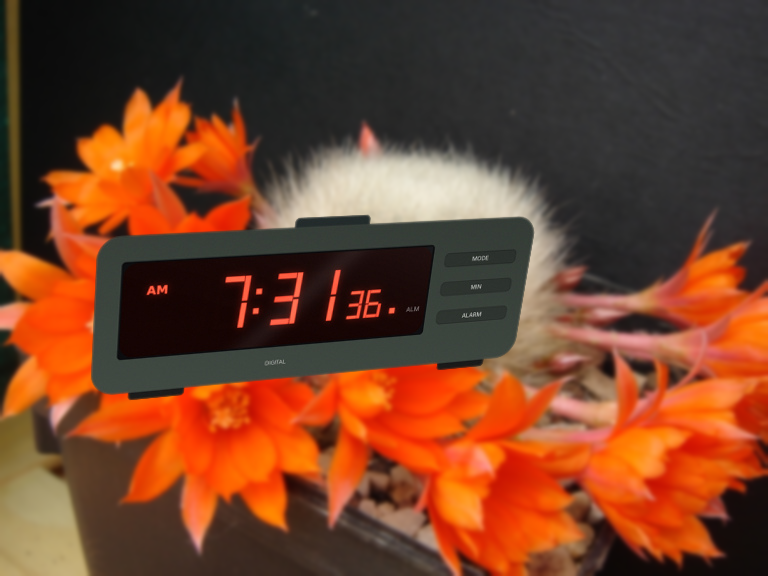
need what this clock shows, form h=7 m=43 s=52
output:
h=7 m=31 s=36
